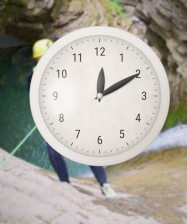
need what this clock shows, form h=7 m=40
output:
h=12 m=10
